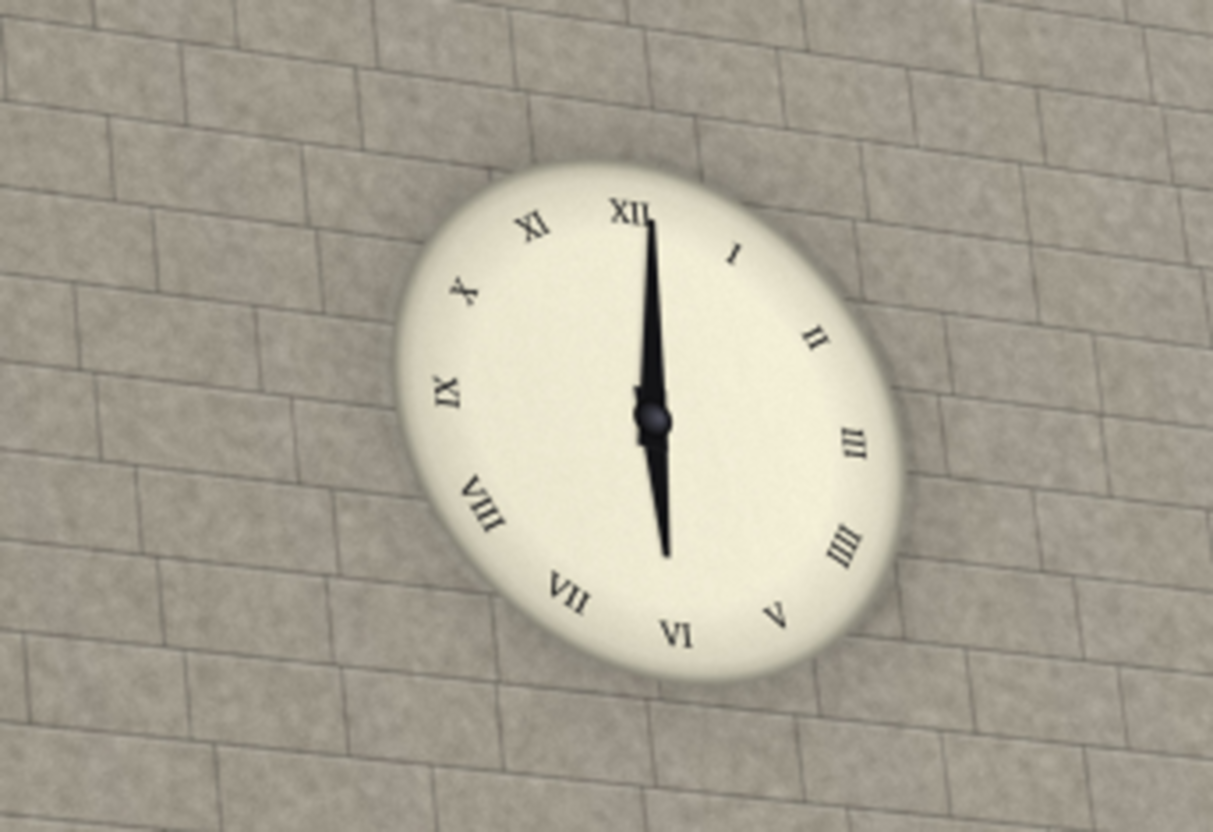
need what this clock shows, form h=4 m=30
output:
h=6 m=1
